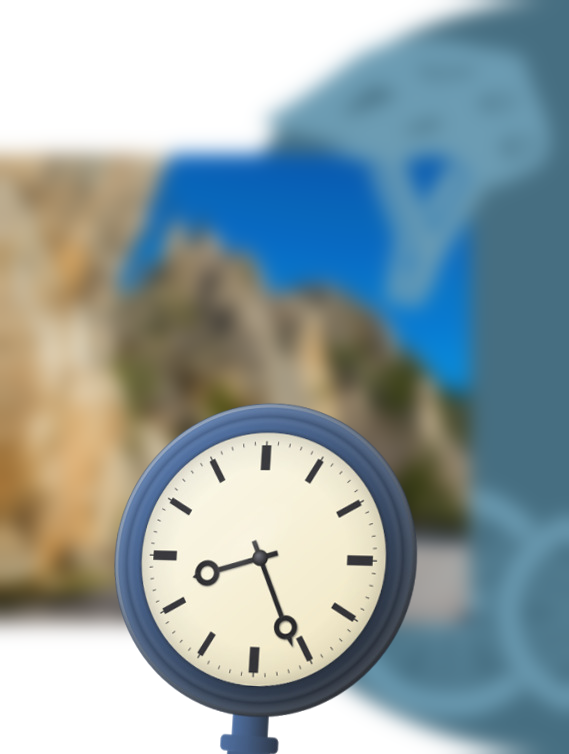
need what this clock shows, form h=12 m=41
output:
h=8 m=26
